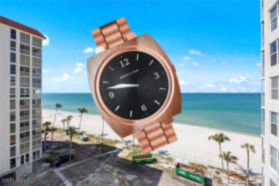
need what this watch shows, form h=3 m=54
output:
h=9 m=48
